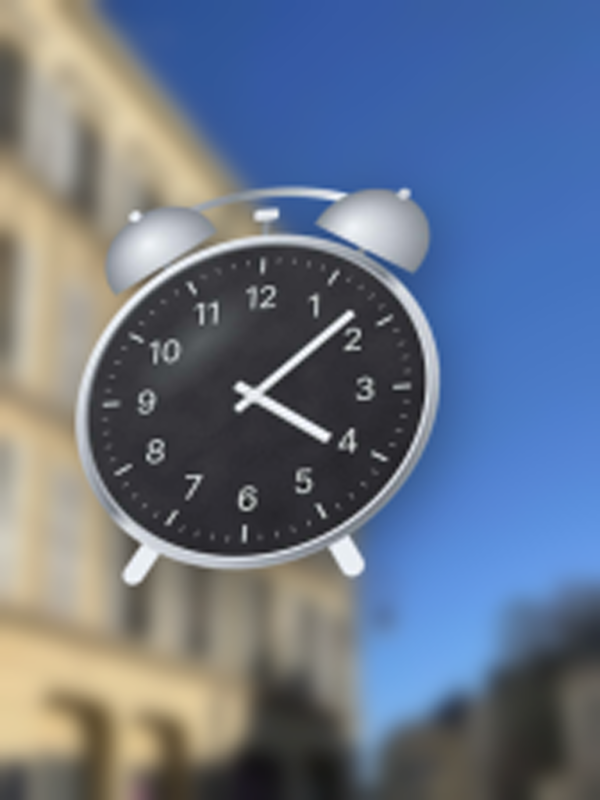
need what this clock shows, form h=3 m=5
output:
h=4 m=8
